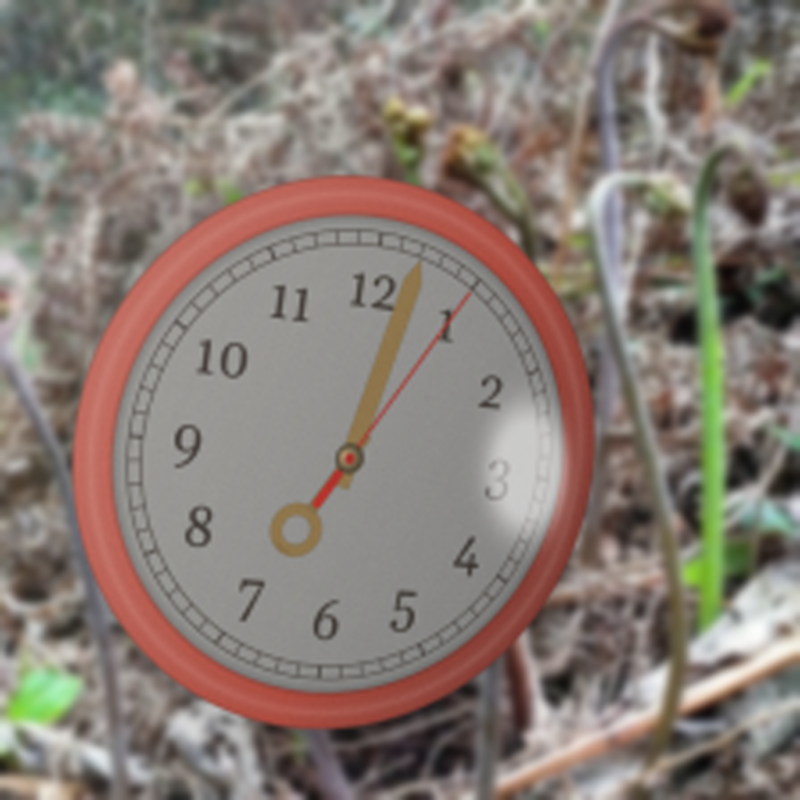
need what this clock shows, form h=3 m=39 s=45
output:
h=7 m=2 s=5
